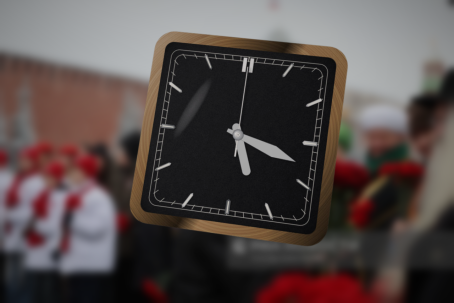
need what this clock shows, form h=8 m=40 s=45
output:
h=5 m=18 s=0
